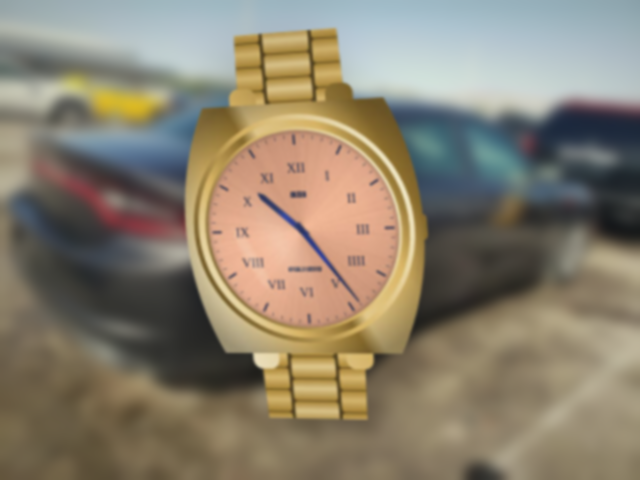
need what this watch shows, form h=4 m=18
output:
h=10 m=24
